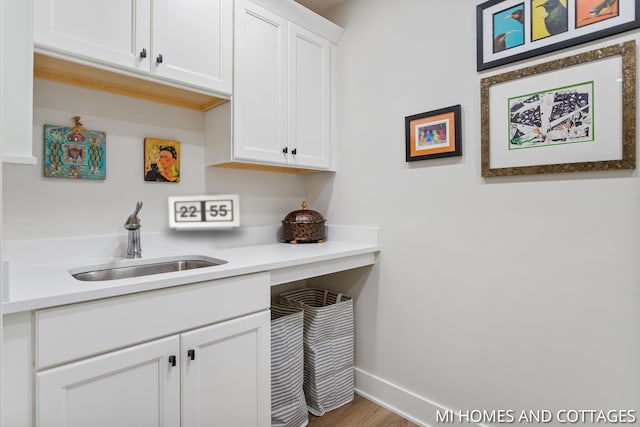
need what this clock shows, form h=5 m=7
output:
h=22 m=55
